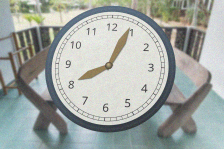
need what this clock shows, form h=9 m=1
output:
h=8 m=4
